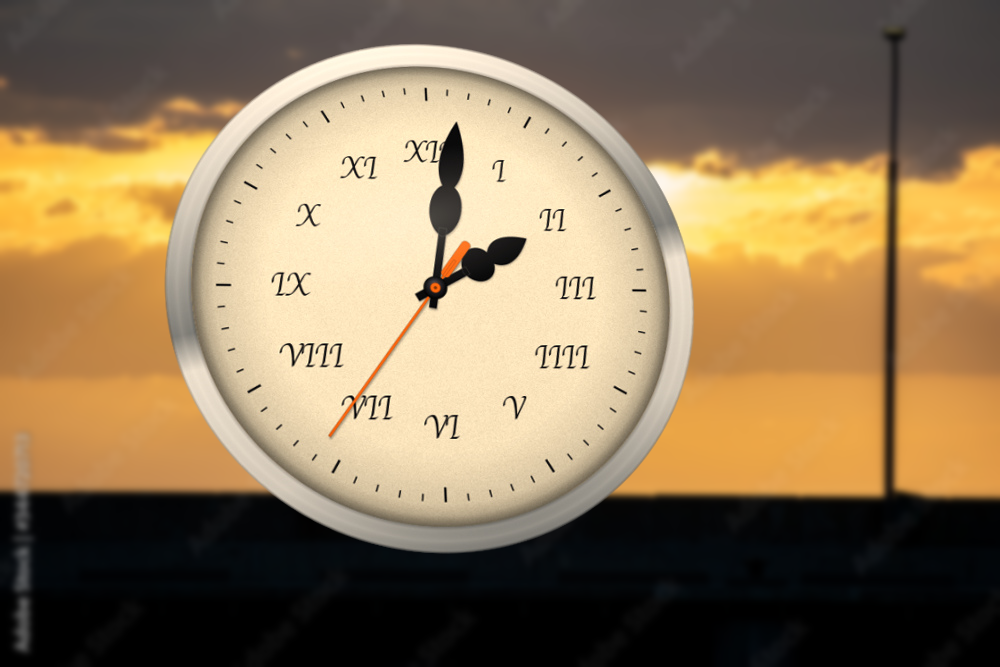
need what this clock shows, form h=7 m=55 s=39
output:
h=2 m=1 s=36
